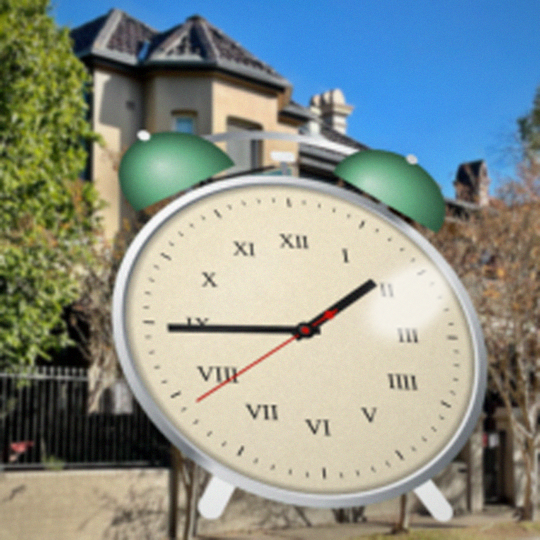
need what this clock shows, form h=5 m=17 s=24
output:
h=1 m=44 s=39
